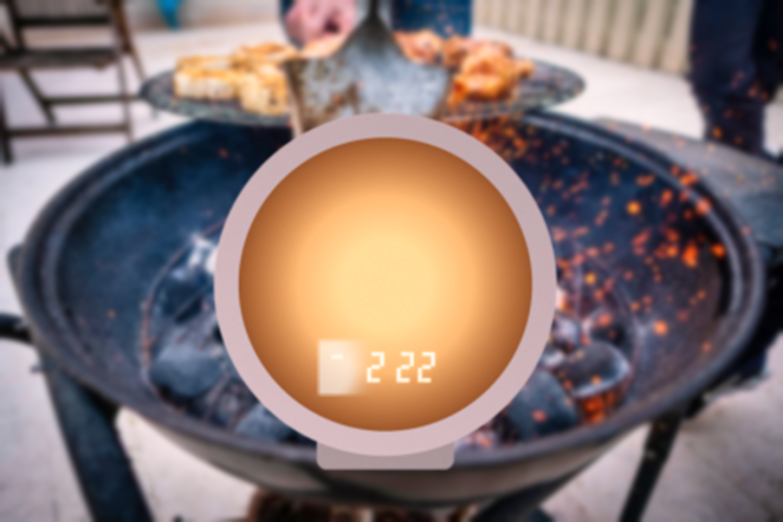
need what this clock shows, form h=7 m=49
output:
h=2 m=22
